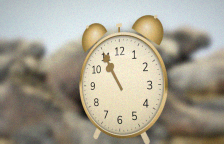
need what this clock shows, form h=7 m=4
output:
h=10 m=55
